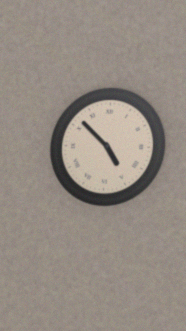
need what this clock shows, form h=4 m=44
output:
h=4 m=52
